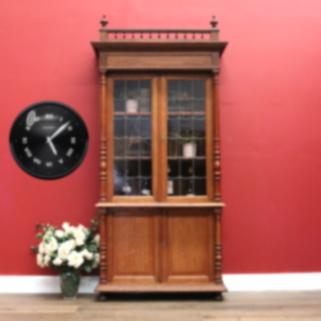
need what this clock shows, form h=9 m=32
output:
h=5 m=8
